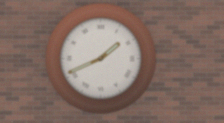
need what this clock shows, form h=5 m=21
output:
h=1 m=41
